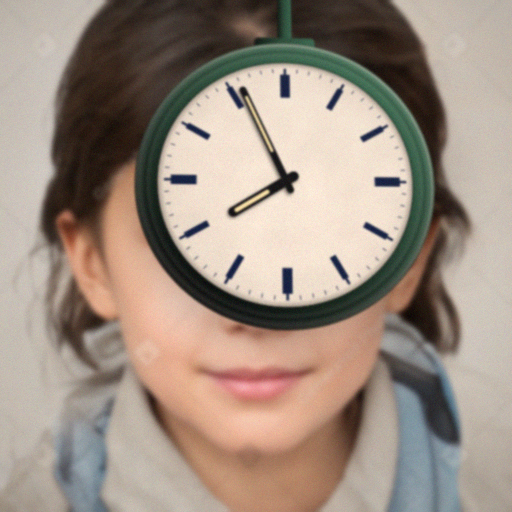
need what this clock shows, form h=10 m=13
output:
h=7 m=56
